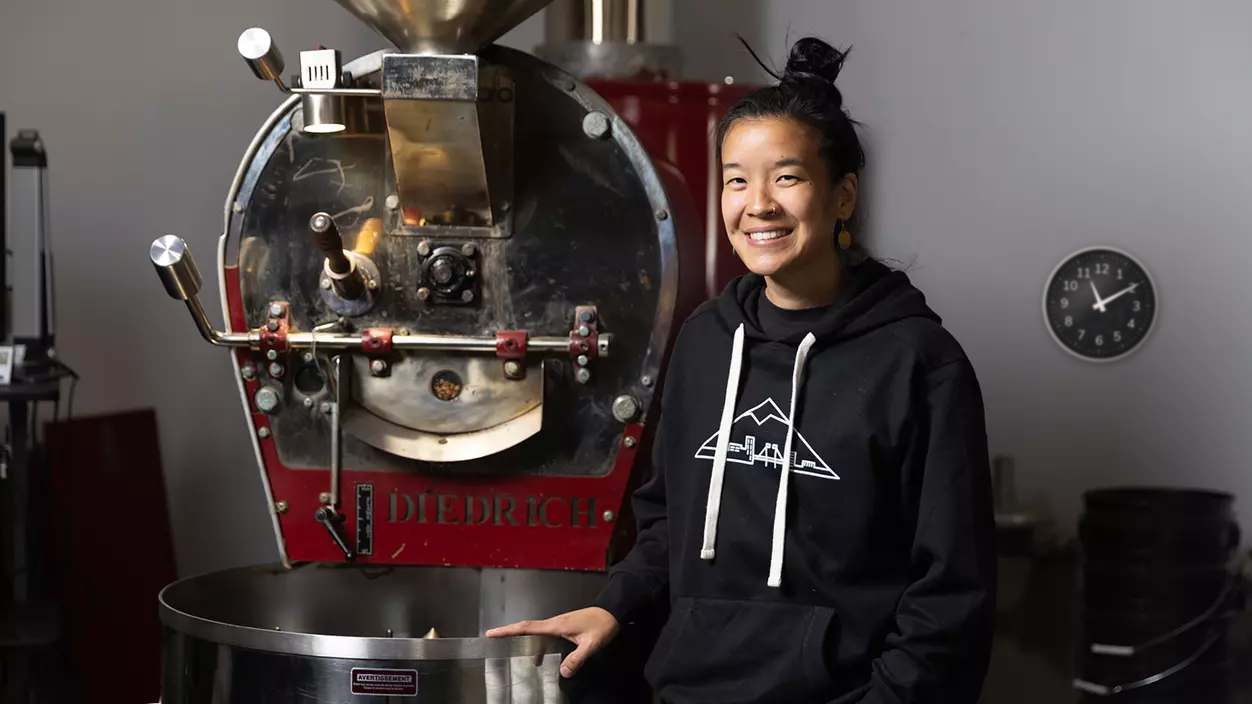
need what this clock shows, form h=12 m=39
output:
h=11 m=10
